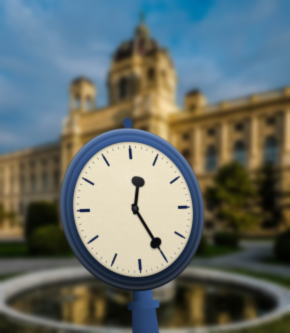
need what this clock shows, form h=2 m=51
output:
h=12 m=25
